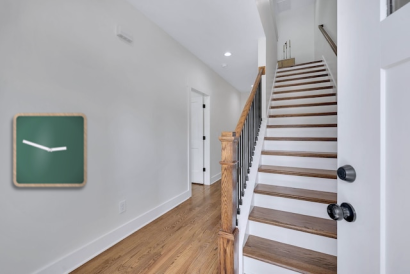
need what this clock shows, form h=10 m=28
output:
h=2 m=48
